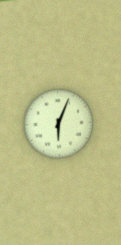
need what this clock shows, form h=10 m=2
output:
h=6 m=4
